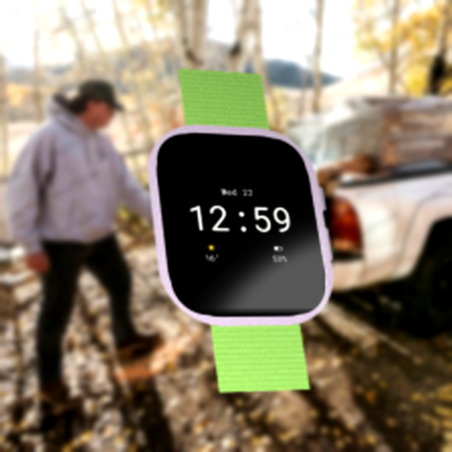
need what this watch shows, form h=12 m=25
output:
h=12 m=59
